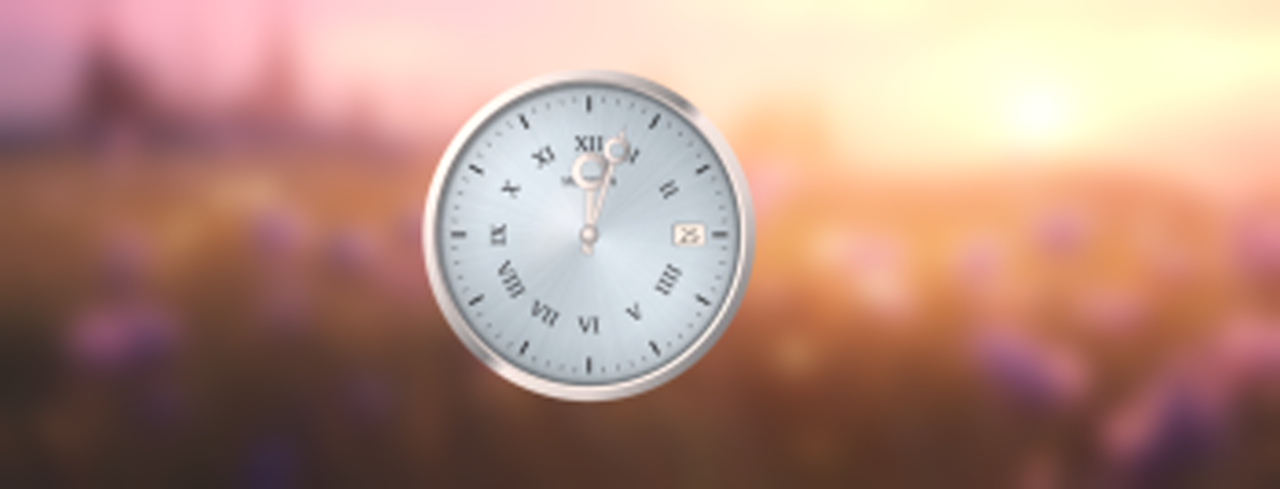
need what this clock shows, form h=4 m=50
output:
h=12 m=3
